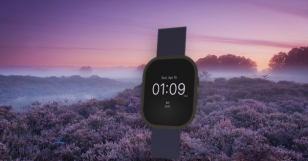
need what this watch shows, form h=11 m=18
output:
h=1 m=9
